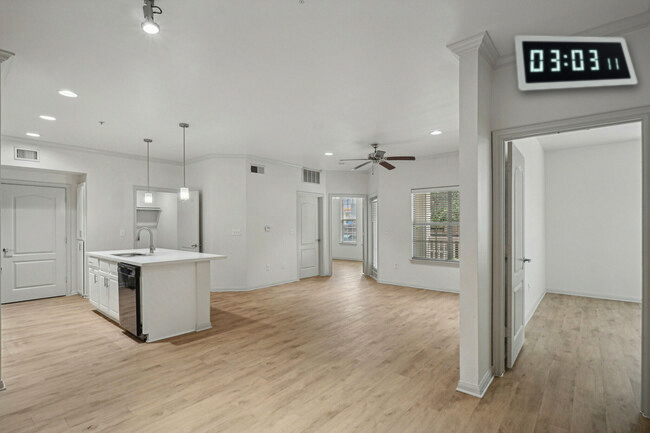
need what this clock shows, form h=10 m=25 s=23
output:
h=3 m=3 s=11
